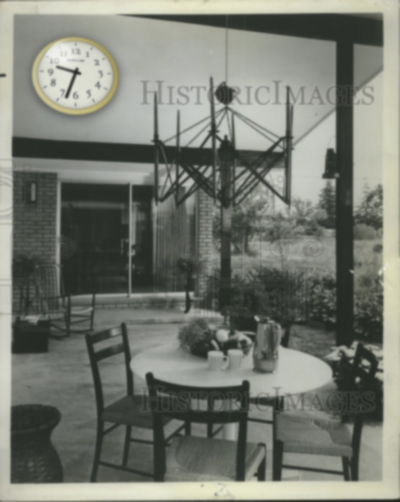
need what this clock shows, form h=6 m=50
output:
h=9 m=33
